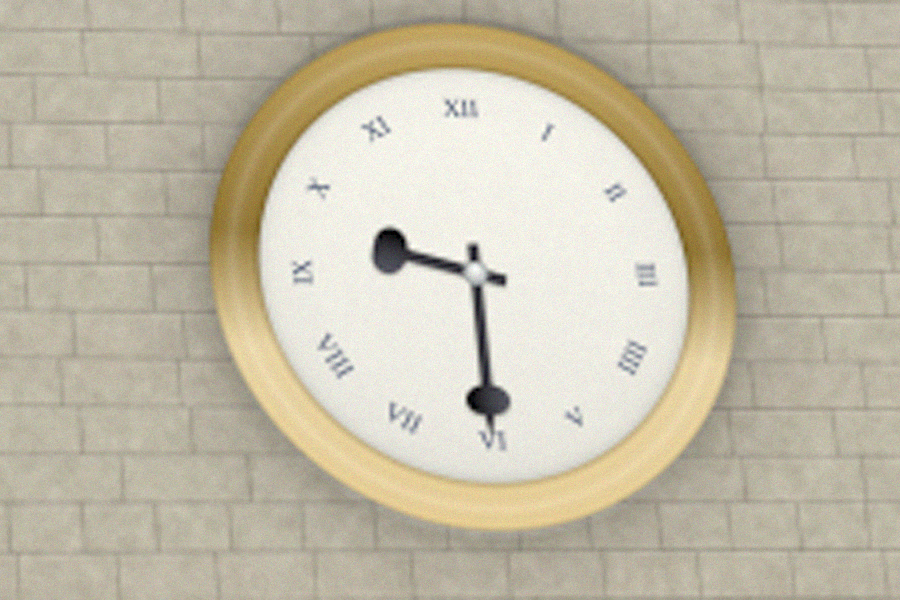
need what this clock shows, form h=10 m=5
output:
h=9 m=30
